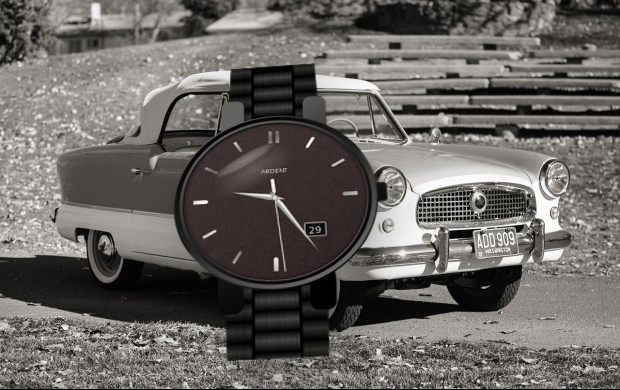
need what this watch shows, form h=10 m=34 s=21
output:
h=9 m=24 s=29
